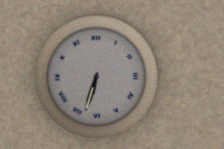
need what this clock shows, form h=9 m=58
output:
h=6 m=33
